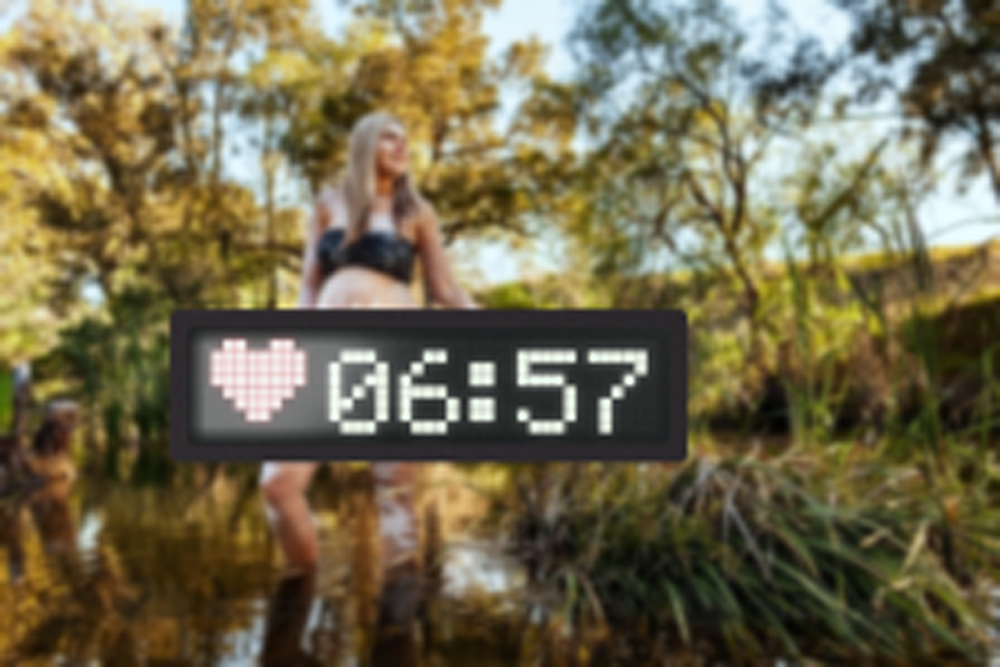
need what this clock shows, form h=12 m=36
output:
h=6 m=57
